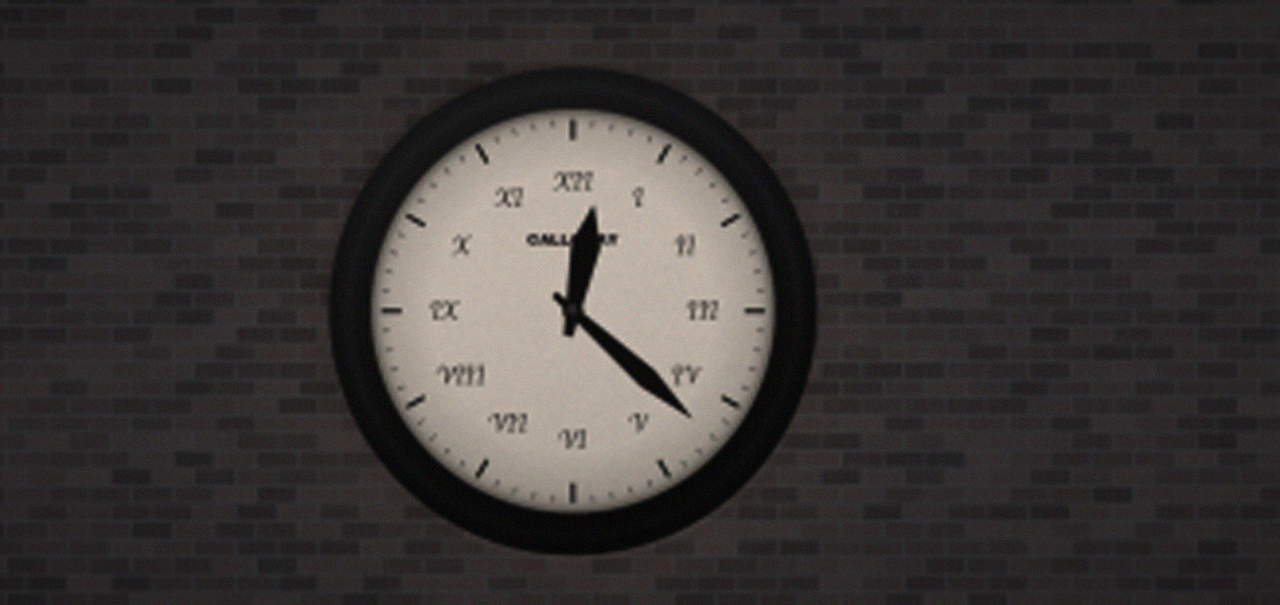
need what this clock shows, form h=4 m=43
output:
h=12 m=22
